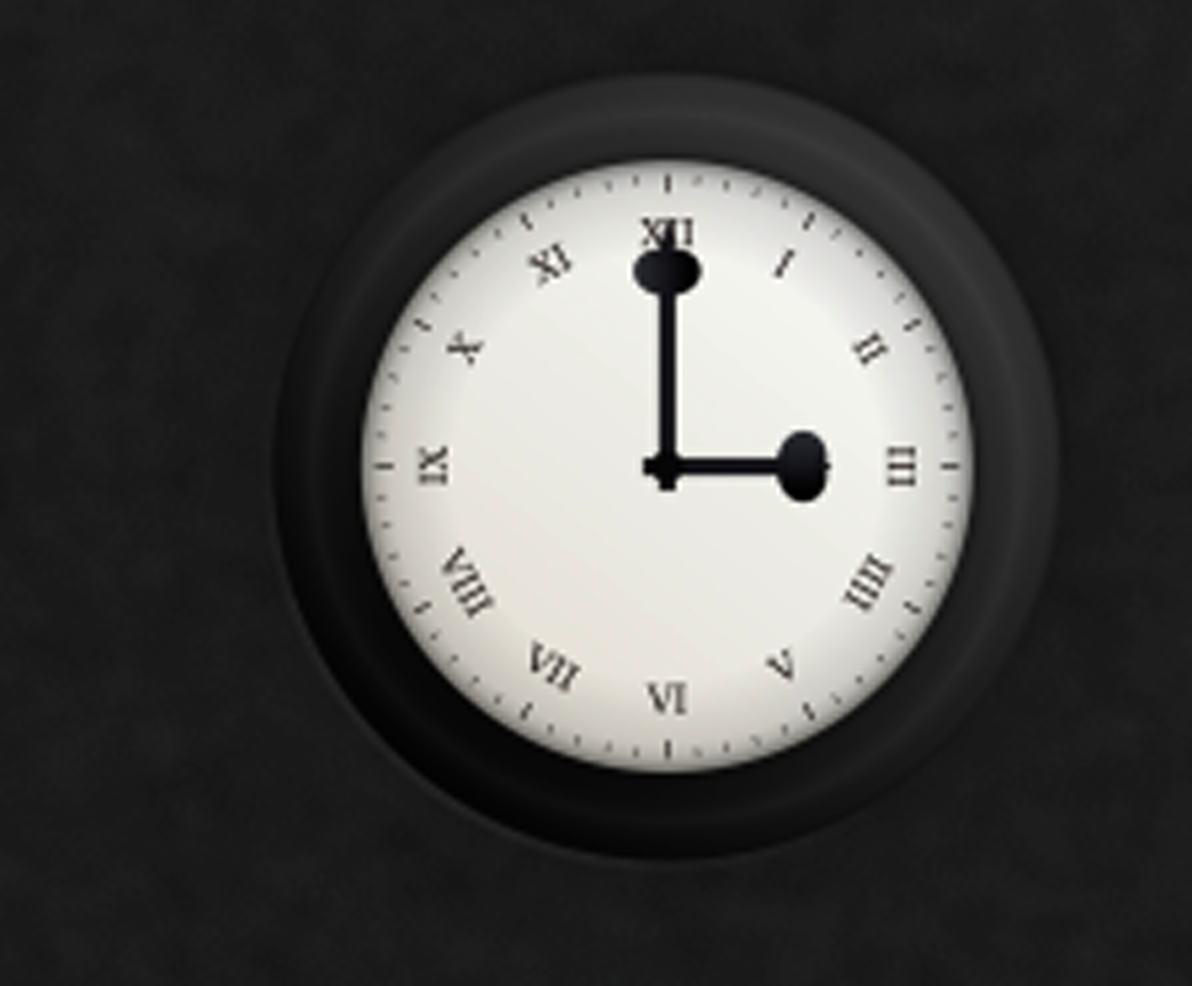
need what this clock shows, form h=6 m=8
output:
h=3 m=0
